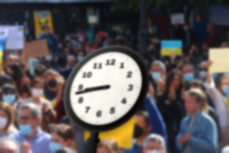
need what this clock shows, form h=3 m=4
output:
h=8 m=43
